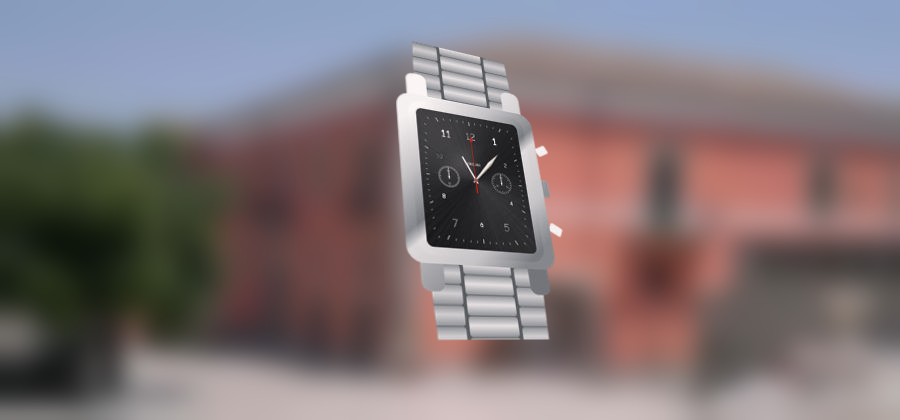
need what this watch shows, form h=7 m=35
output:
h=11 m=7
